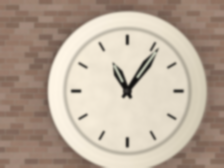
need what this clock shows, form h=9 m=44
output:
h=11 m=6
